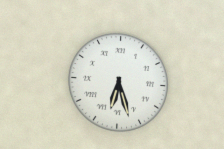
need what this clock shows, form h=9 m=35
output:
h=6 m=27
